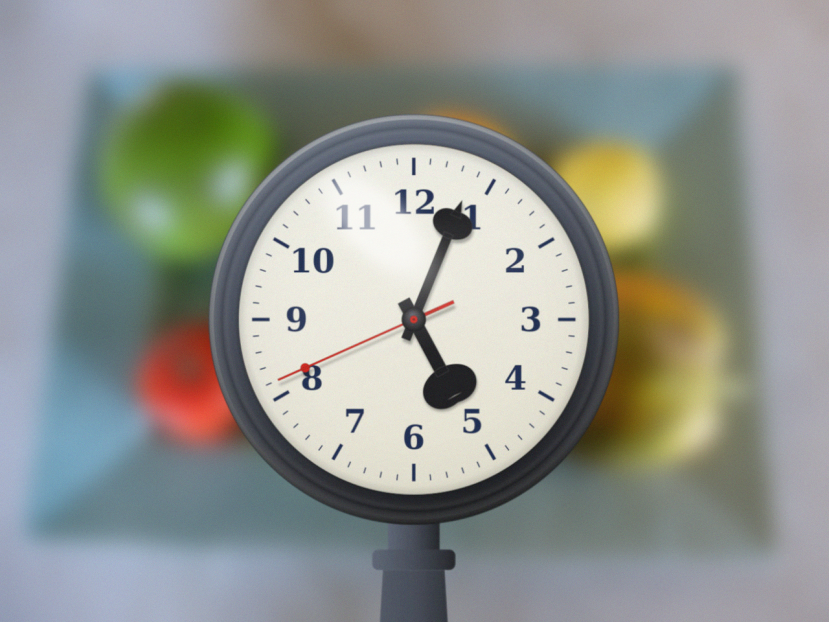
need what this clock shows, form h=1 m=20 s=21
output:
h=5 m=3 s=41
